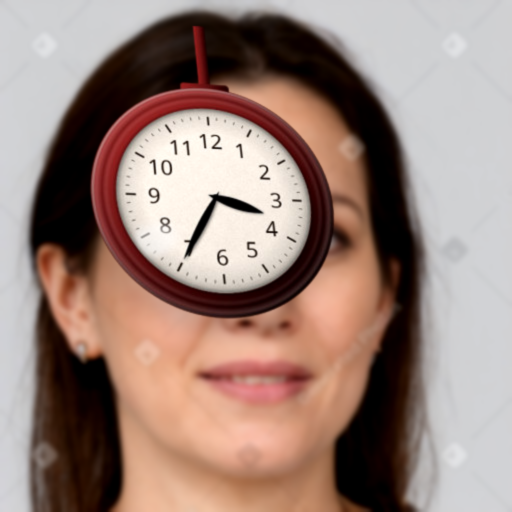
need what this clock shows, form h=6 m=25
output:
h=3 m=35
